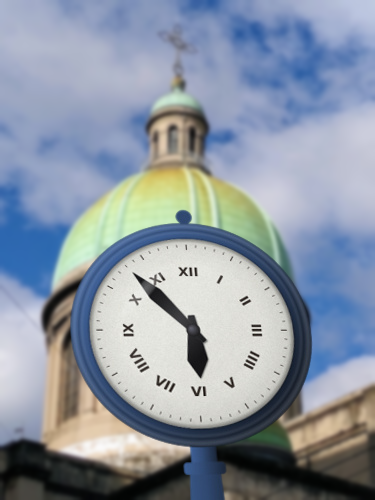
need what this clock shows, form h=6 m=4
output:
h=5 m=53
